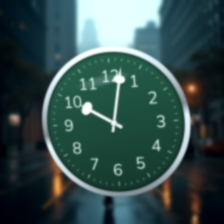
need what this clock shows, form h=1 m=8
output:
h=10 m=2
